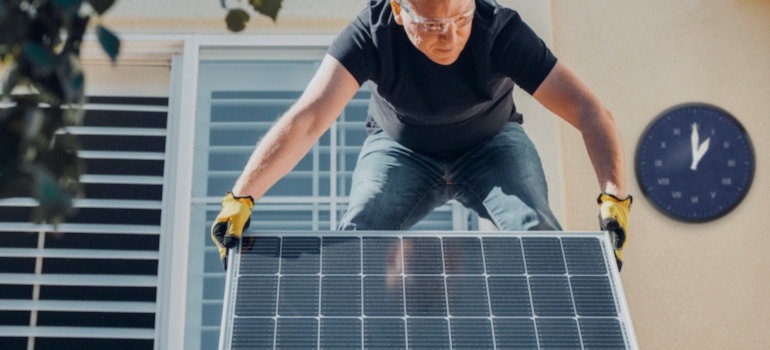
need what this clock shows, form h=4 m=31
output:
h=1 m=0
